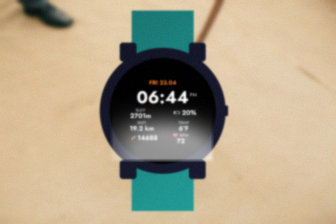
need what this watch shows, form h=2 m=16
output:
h=6 m=44
